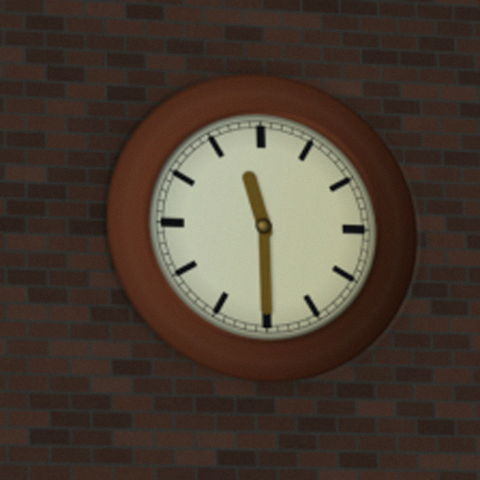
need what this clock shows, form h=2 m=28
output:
h=11 m=30
